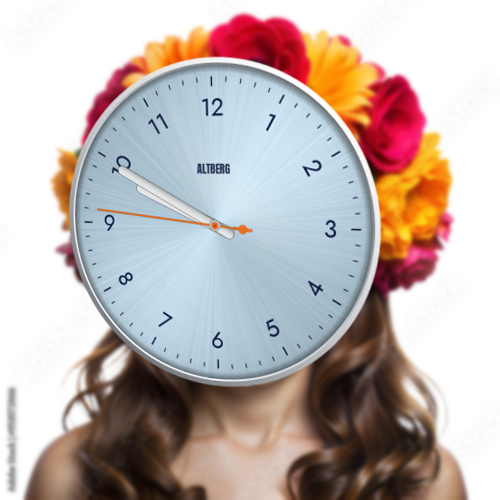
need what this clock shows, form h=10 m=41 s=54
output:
h=9 m=49 s=46
